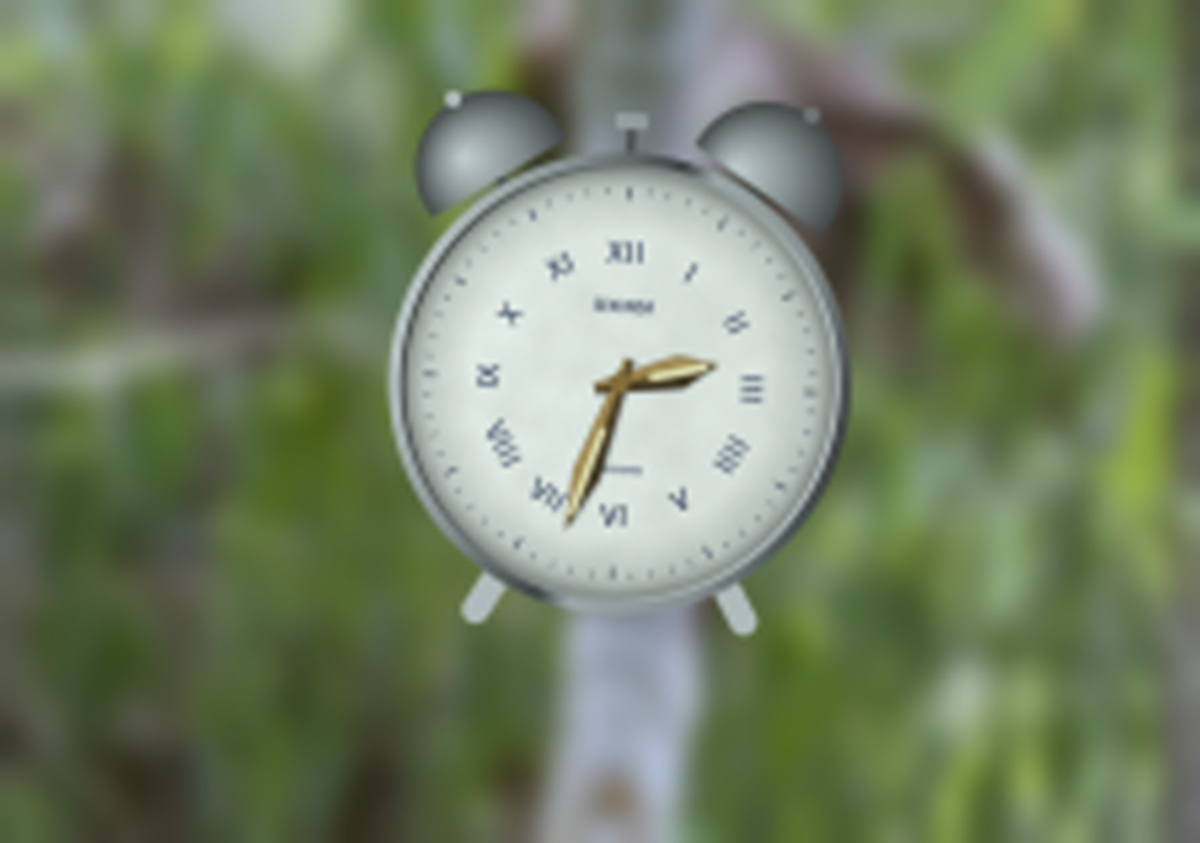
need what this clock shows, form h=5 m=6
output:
h=2 m=33
